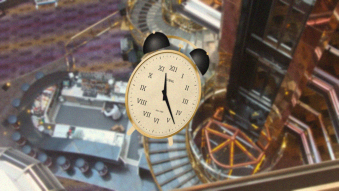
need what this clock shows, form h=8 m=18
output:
h=11 m=23
